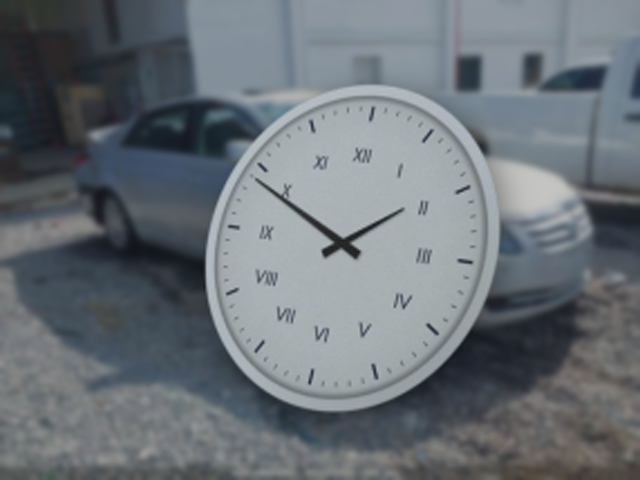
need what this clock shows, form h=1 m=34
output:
h=1 m=49
